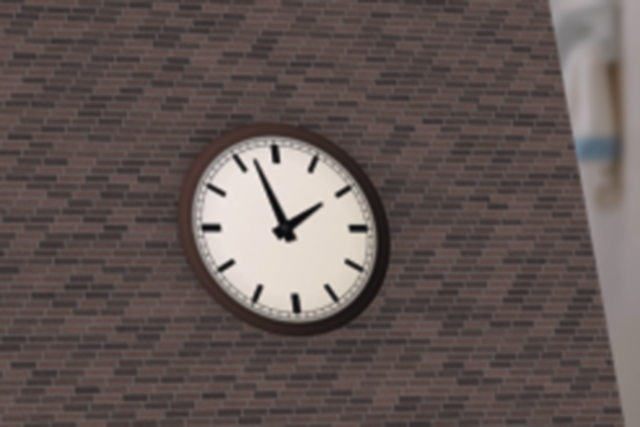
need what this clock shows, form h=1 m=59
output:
h=1 m=57
